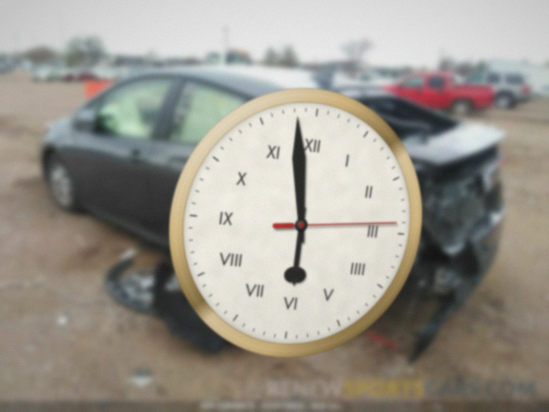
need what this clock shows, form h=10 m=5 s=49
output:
h=5 m=58 s=14
